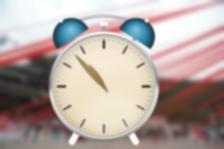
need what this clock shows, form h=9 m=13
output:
h=10 m=53
